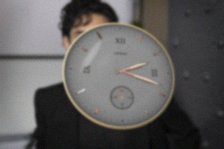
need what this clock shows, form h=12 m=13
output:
h=2 m=18
